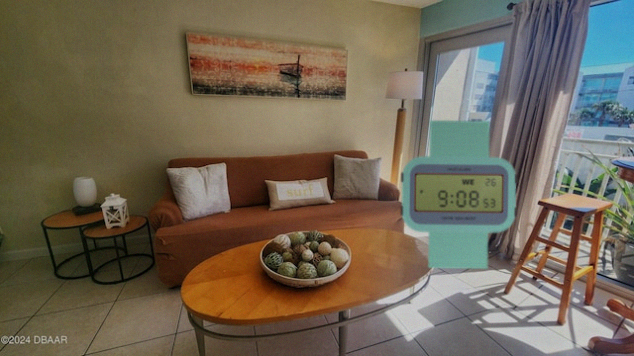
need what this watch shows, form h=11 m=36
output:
h=9 m=8
